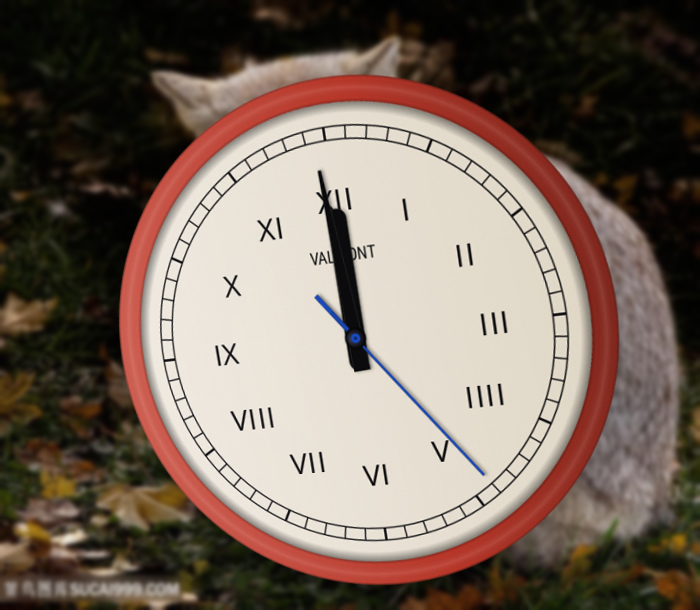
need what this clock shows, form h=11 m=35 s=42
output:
h=11 m=59 s=24
